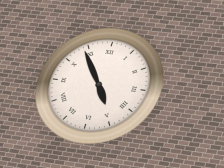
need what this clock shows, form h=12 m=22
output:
h=4 m=54
